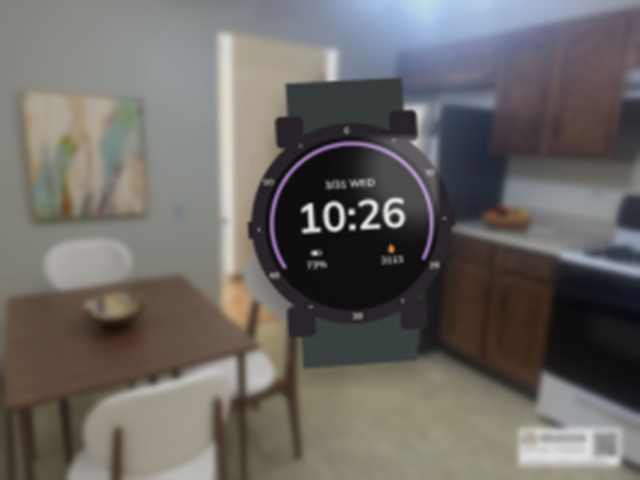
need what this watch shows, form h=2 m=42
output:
h=10 m=26
